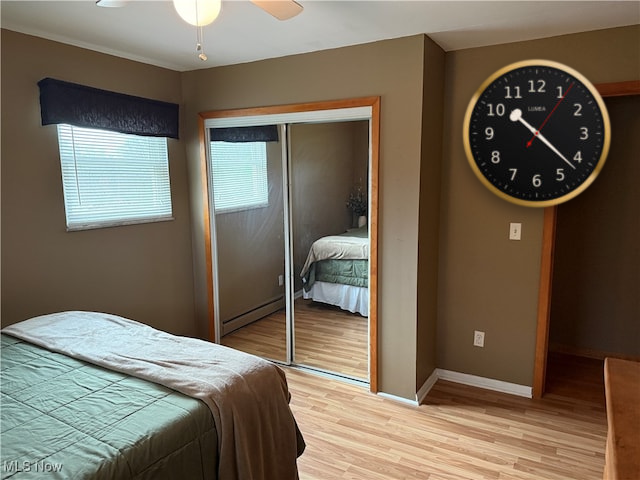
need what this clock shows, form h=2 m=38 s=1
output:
h=10 m=22 s=6
